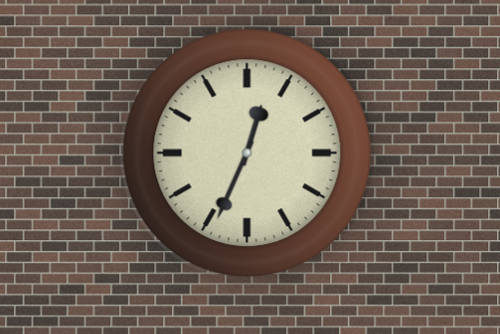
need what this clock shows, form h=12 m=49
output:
h=12 m=34
